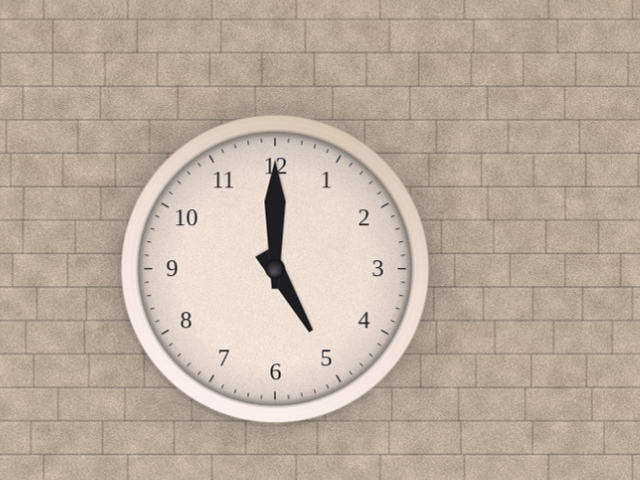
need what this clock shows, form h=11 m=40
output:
h=5 m=0
